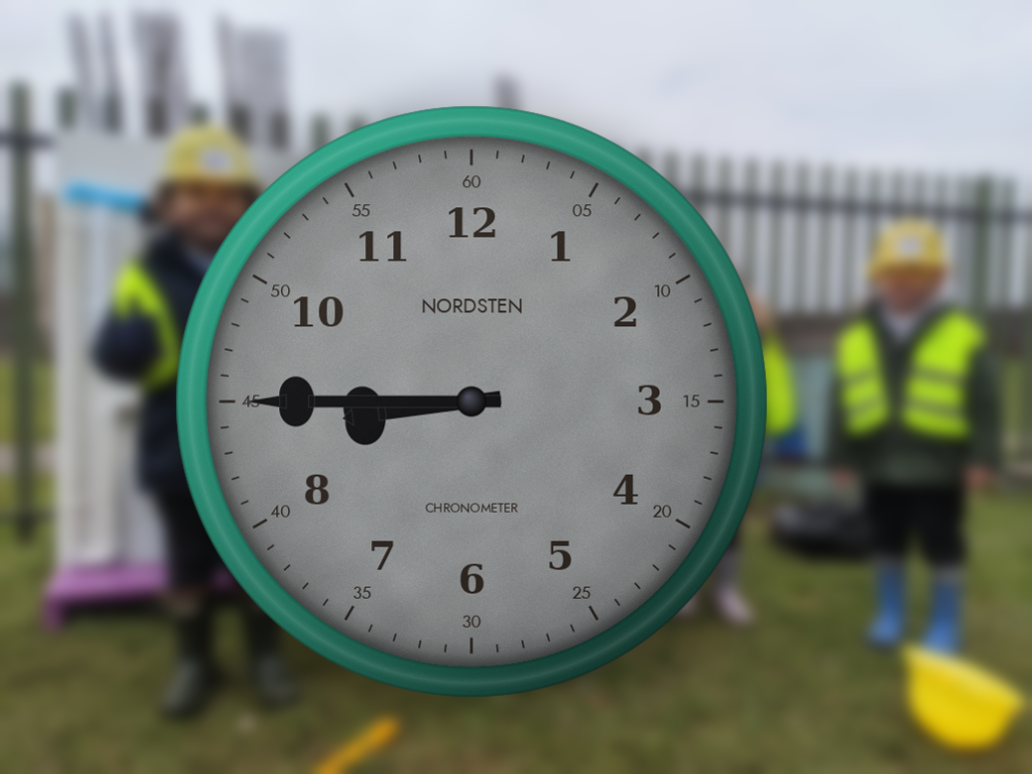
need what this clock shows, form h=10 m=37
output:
h=8 m=45
